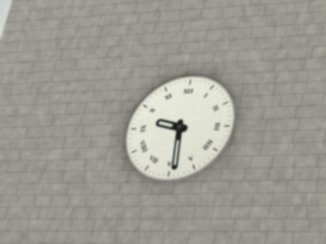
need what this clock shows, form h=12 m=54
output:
h=9 m=29
